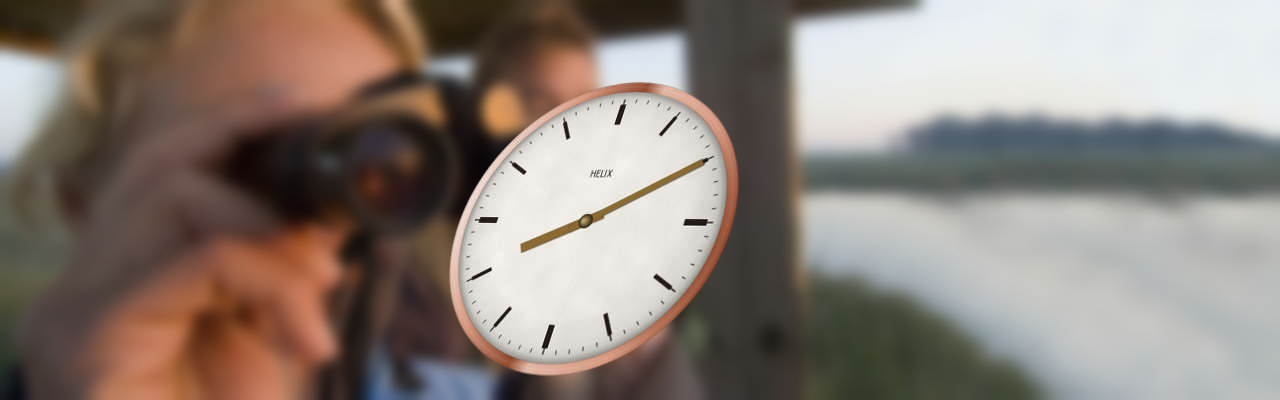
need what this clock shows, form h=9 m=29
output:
h=8 m=10
